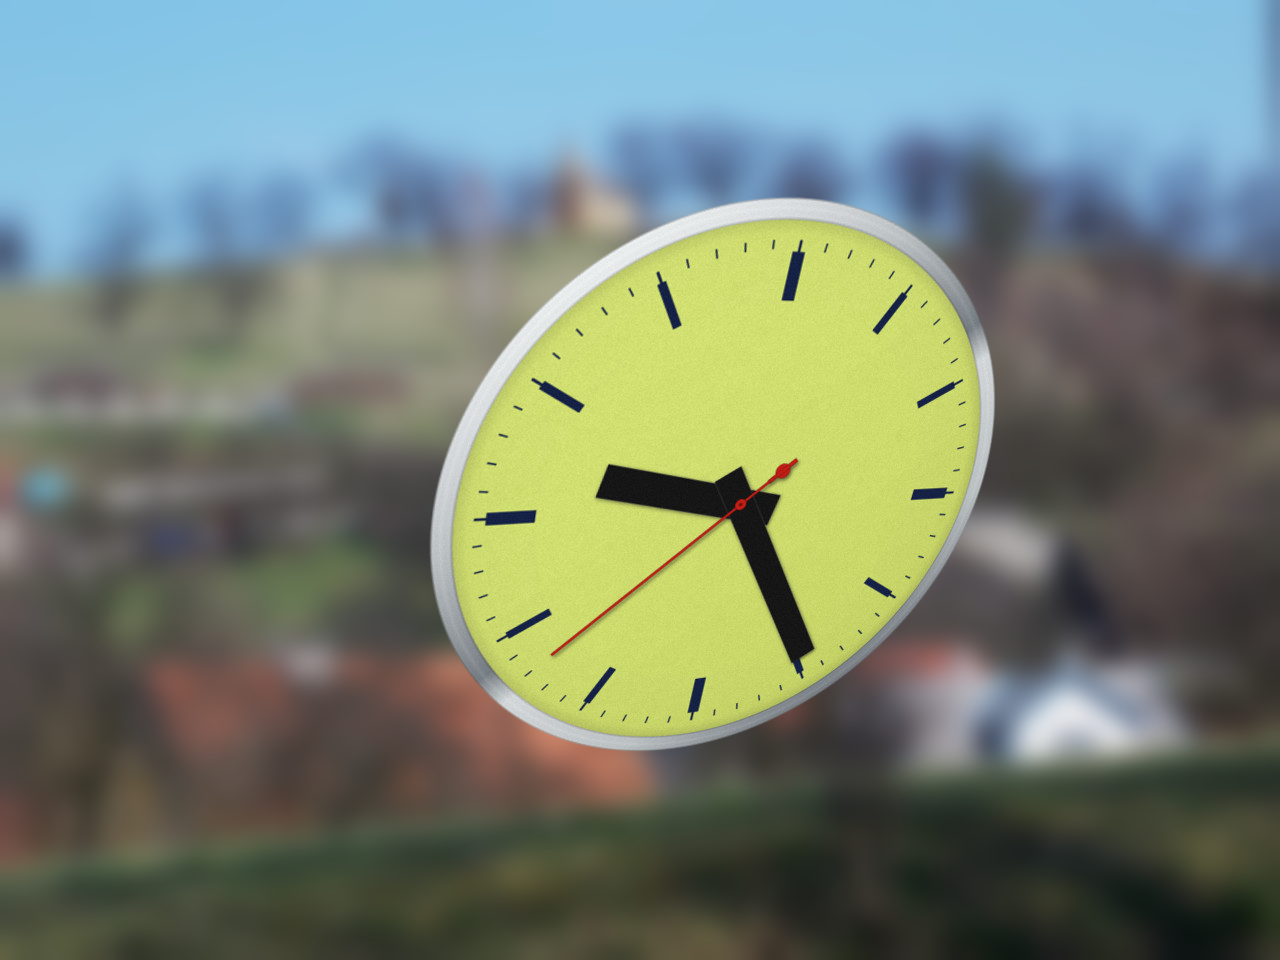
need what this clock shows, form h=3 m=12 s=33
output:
h=9 m=24 s=38
